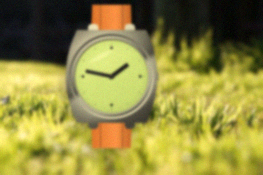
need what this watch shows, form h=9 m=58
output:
h=1 m=47
